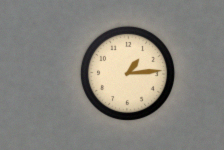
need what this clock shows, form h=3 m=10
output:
h=1 m=14
